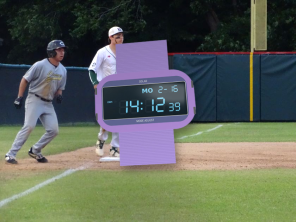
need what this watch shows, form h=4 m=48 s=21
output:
h=14 m=12 s=39
